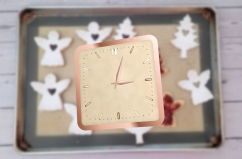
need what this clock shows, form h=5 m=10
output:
h=3 m=3
